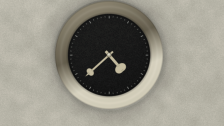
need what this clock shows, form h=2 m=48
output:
h=4 m=38
